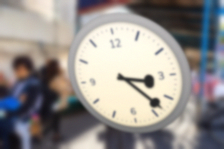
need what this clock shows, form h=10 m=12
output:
h=3 m=23
